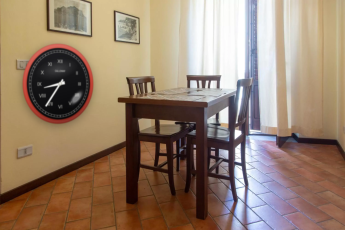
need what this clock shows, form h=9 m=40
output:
h=8 m=36
